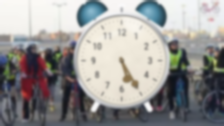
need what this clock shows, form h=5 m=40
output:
h=5 m=25
